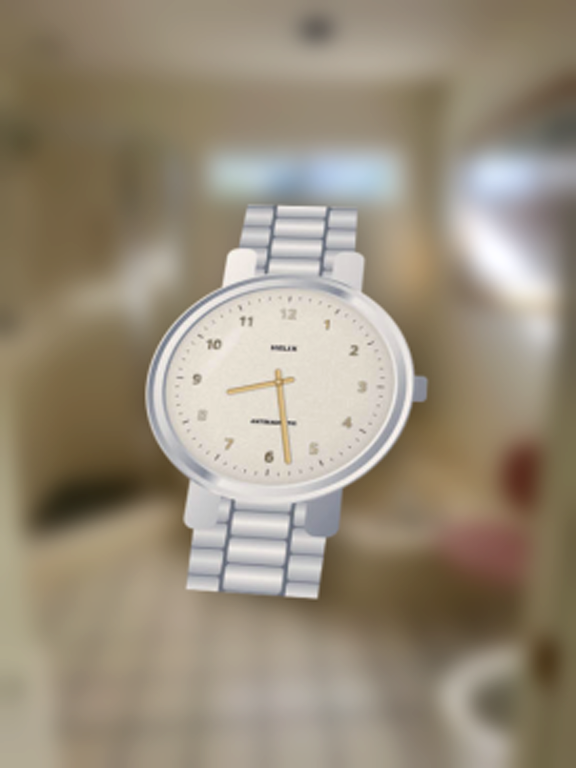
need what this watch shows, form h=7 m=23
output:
h=8 m=28
